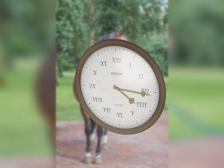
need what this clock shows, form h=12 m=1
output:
h=4 m=16
